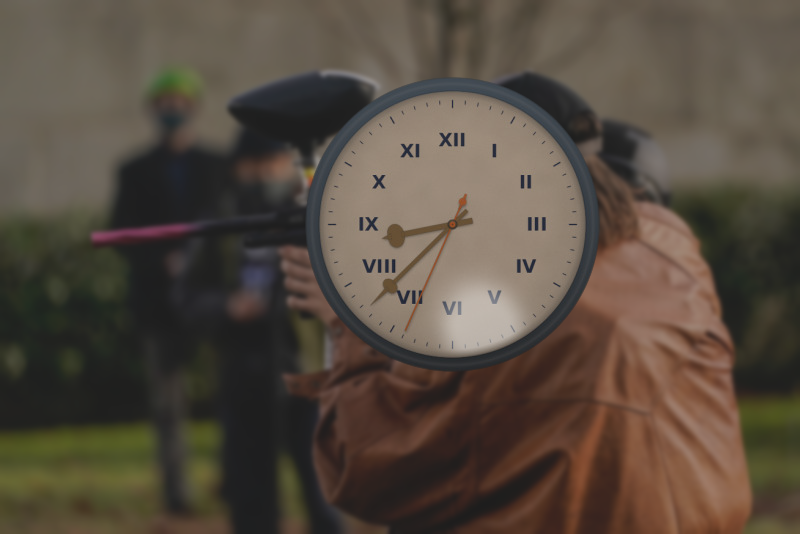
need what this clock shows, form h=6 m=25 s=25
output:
h=8 m=37 s=34
